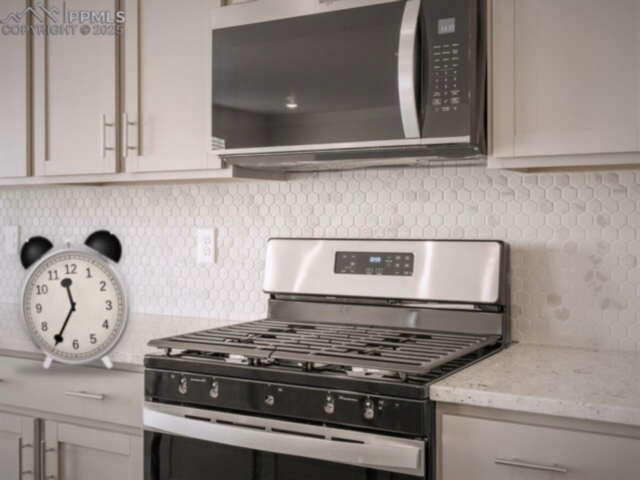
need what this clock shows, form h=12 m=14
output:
h=11 m=35
